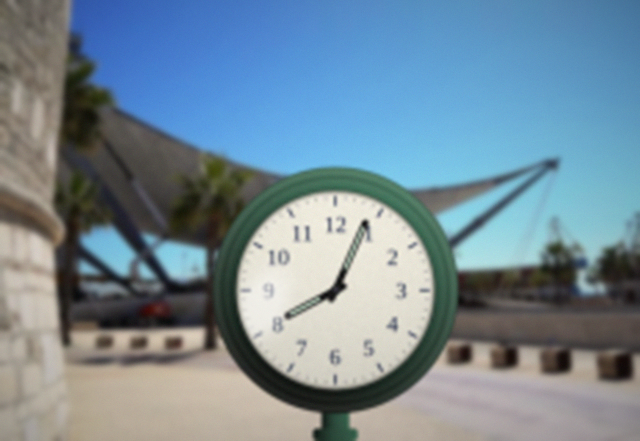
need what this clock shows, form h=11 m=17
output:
h=8 m=4
